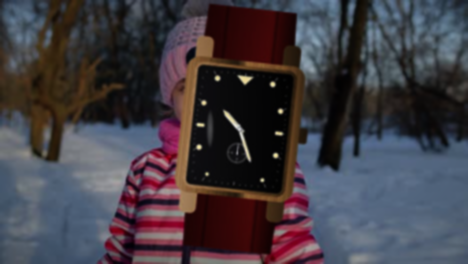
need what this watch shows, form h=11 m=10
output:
h=10 m=26
